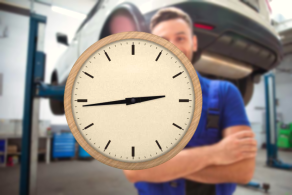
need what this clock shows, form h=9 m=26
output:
h=2 m=44
